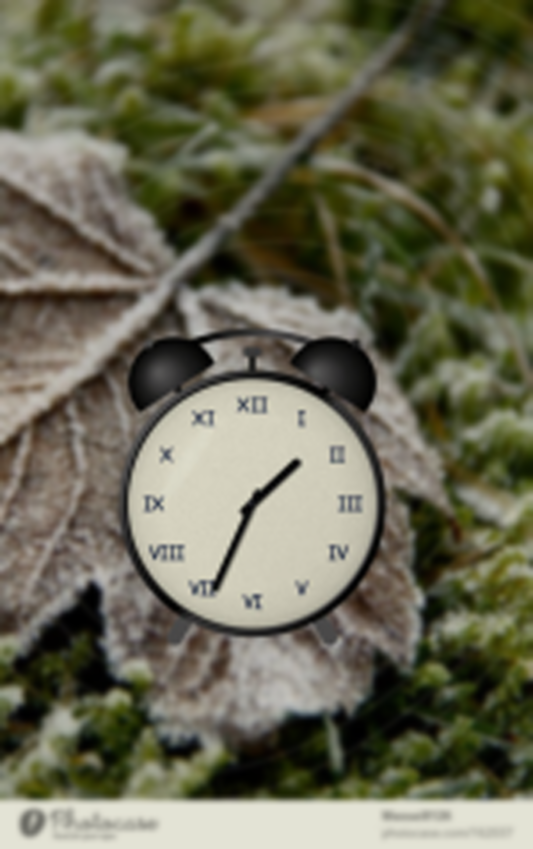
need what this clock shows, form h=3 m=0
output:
h=1 m=34
